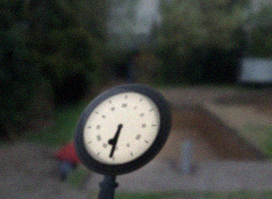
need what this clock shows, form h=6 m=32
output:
h=6 m=31
